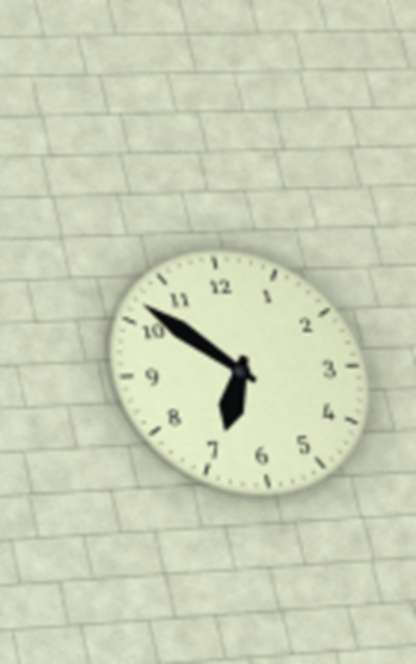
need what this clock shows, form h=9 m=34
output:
h=6 m=52
